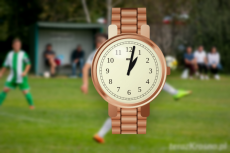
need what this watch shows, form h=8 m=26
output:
h=1 m=2
